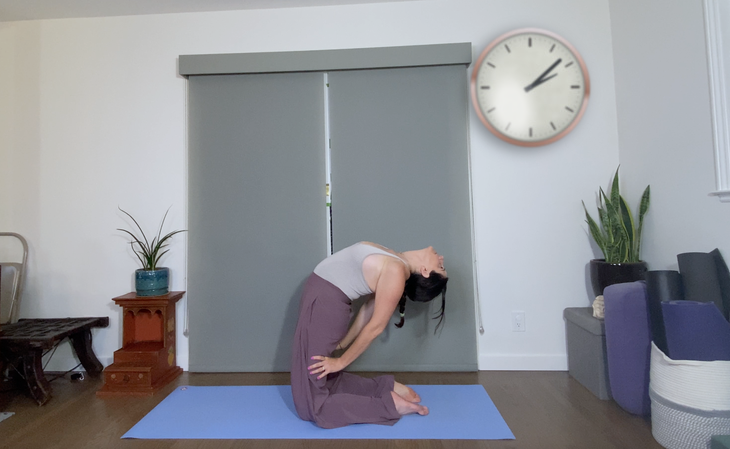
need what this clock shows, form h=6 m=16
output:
h=2 m=8
